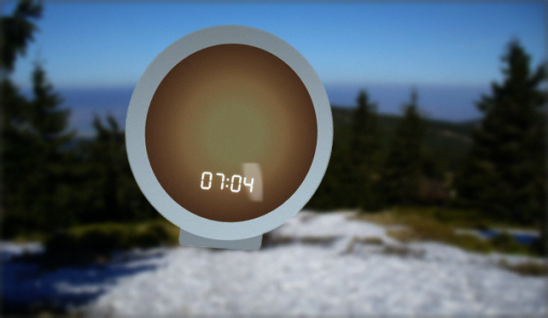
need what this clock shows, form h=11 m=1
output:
h=7 m=4
